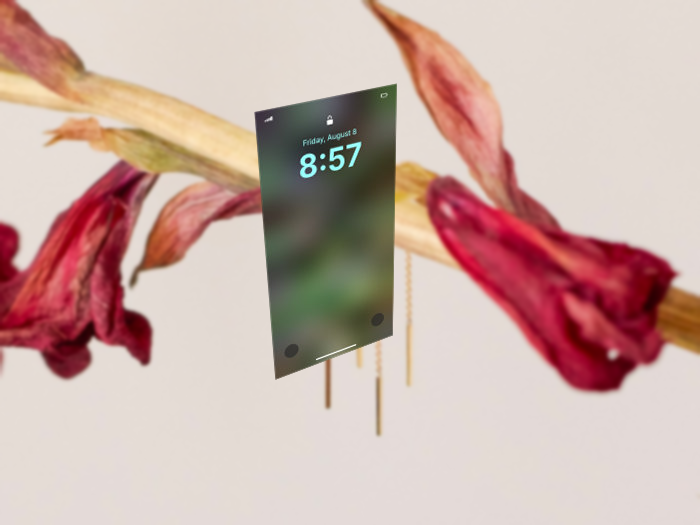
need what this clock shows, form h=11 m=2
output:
h=8 m=57
